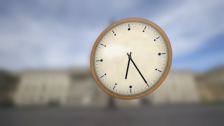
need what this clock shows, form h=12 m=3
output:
h=6 m=25
